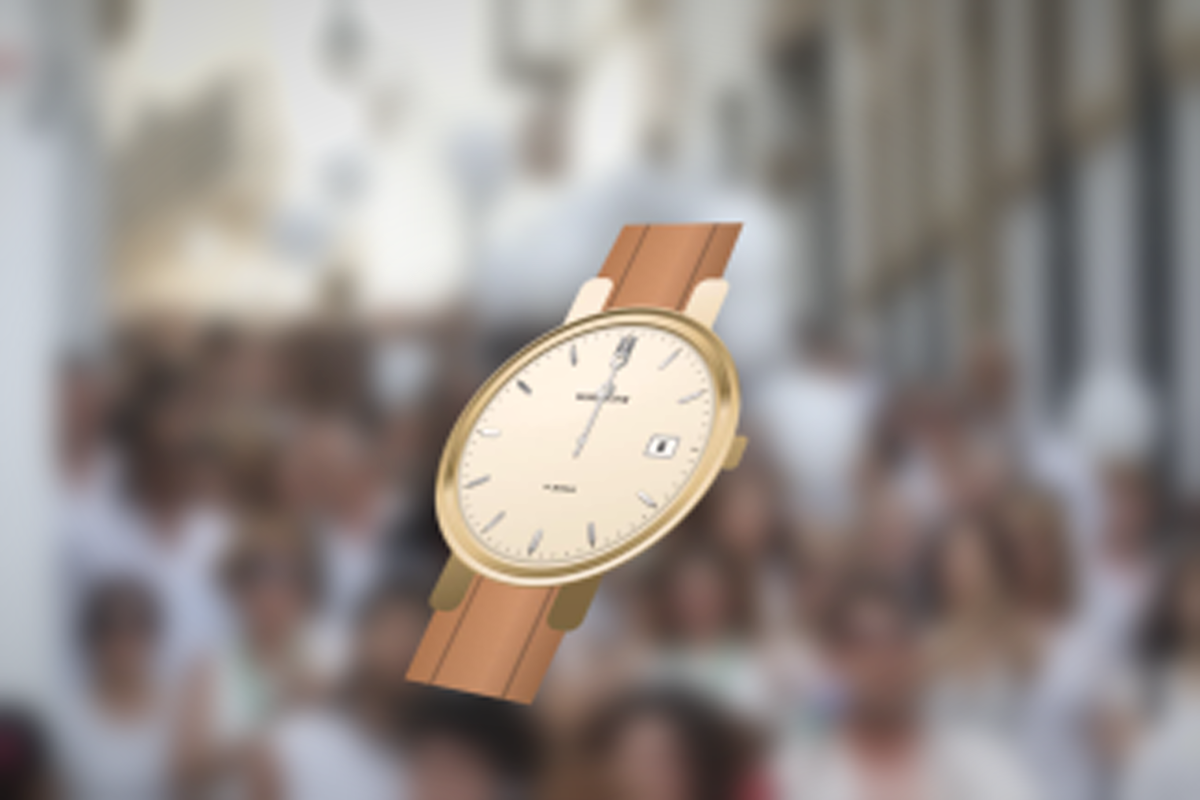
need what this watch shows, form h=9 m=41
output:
h=12 m=0
